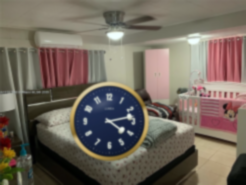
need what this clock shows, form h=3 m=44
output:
h=4 m=13
